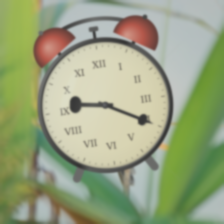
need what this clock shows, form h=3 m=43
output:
h=9 m=20
